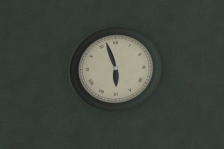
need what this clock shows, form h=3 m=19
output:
h=5 m=57
